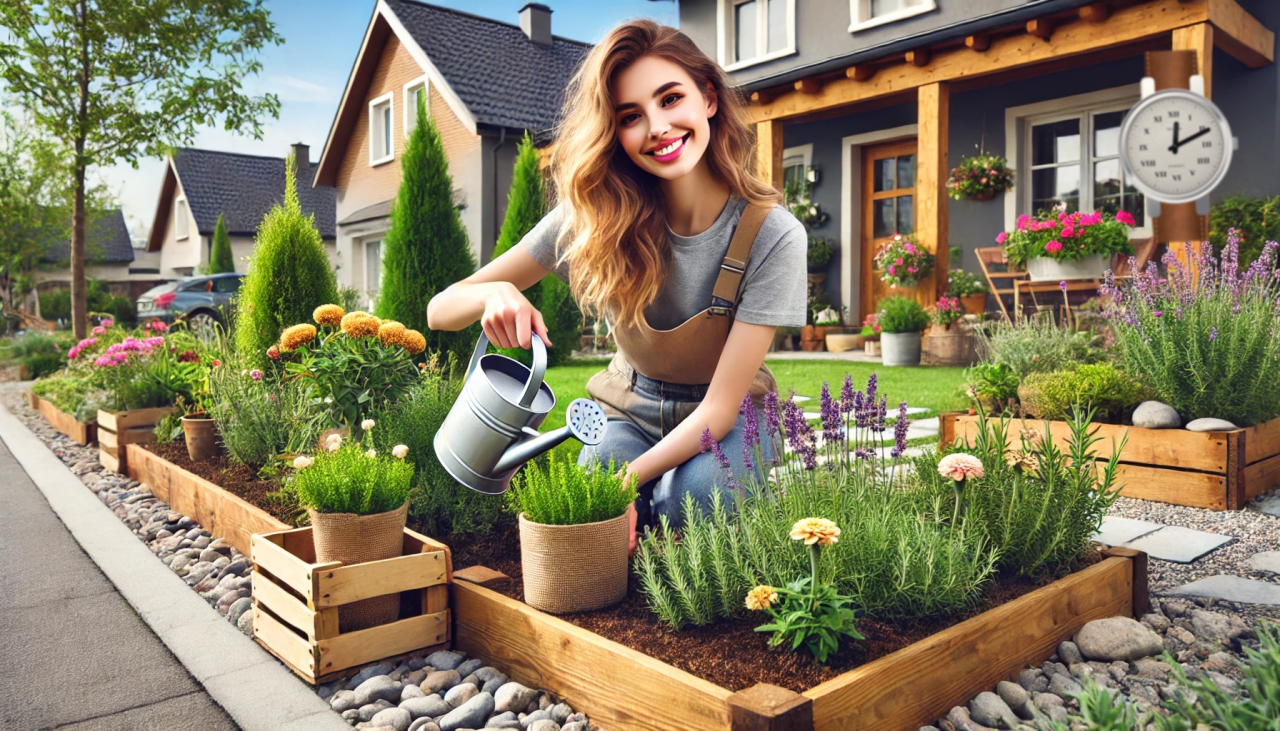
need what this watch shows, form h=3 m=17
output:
h=12 m=11
